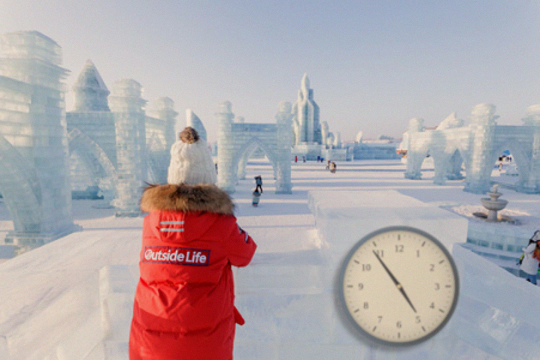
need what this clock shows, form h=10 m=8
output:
h=4 m=54
